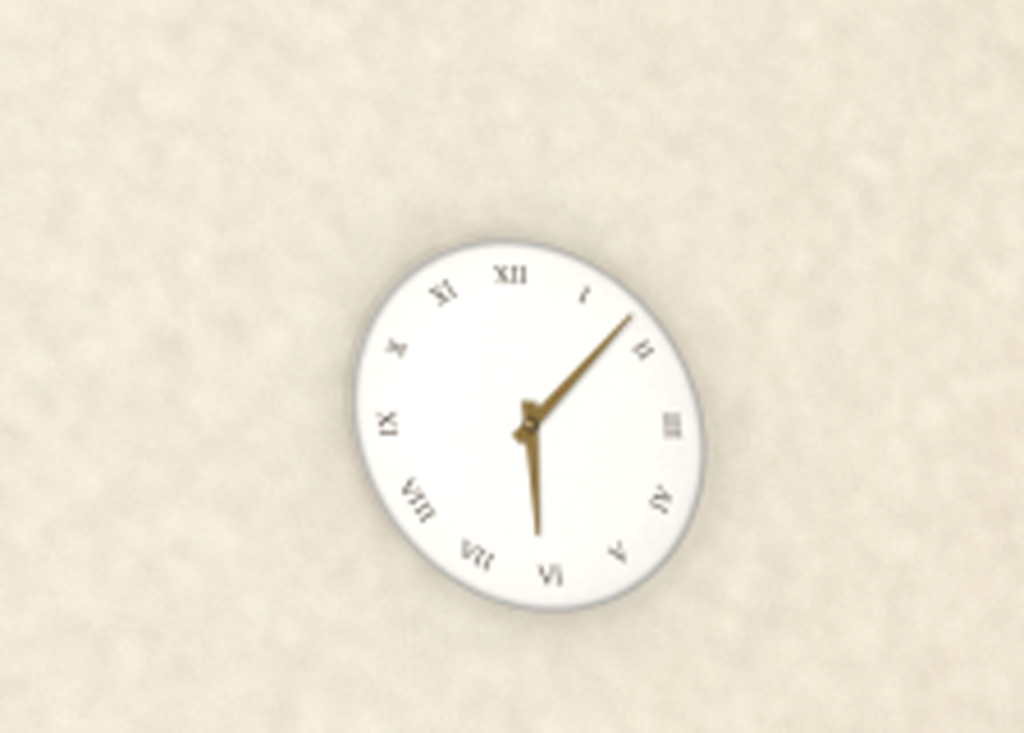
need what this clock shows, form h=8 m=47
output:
h=6 m=8
